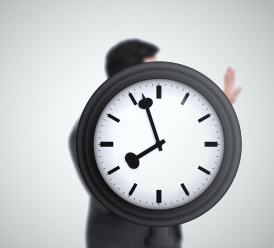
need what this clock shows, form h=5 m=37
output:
h=7 m=57
